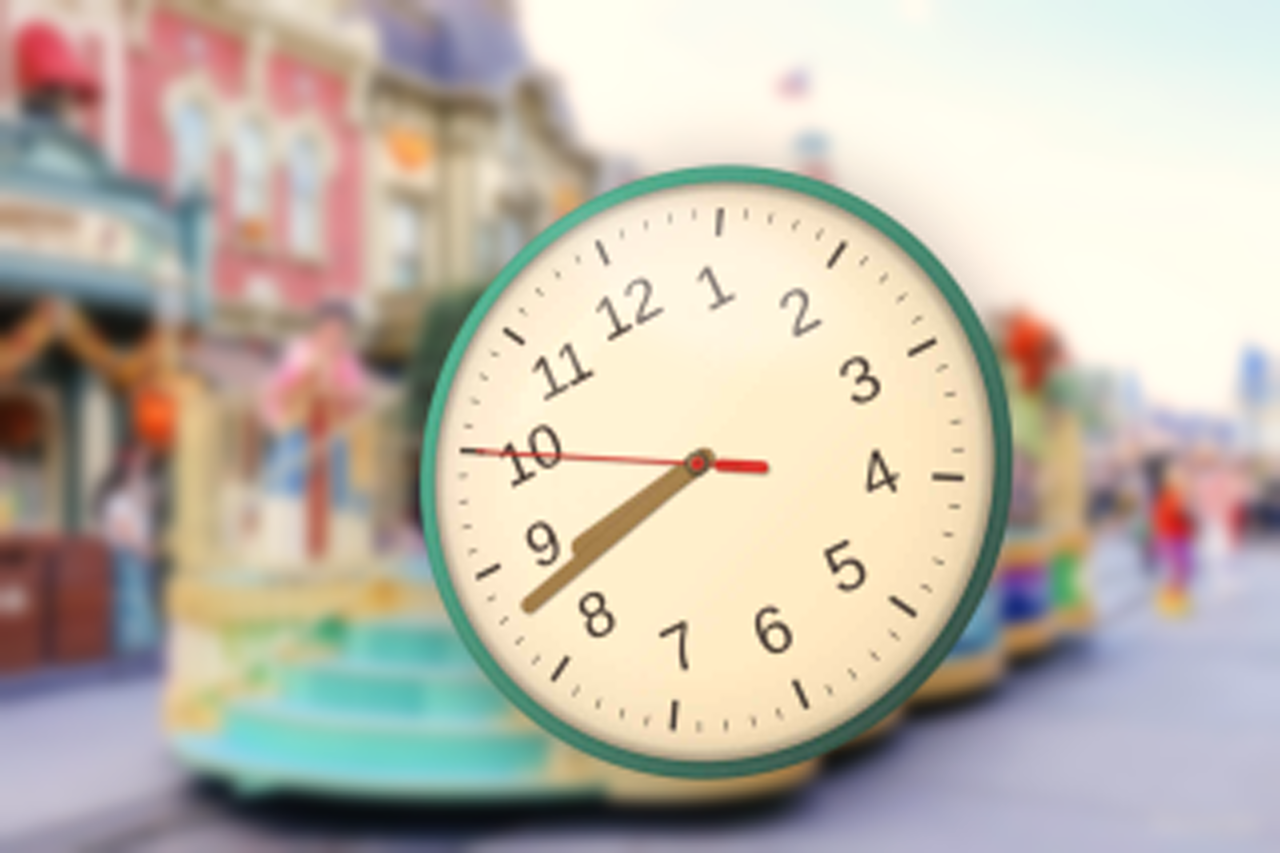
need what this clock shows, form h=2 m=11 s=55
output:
h=8 m=42 s=50
